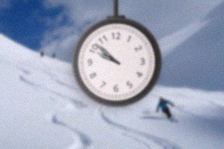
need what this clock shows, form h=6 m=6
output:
h=9 m=52
